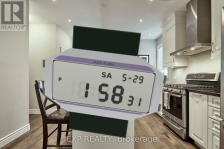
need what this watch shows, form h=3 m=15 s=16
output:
h=1 m=58 s=31
